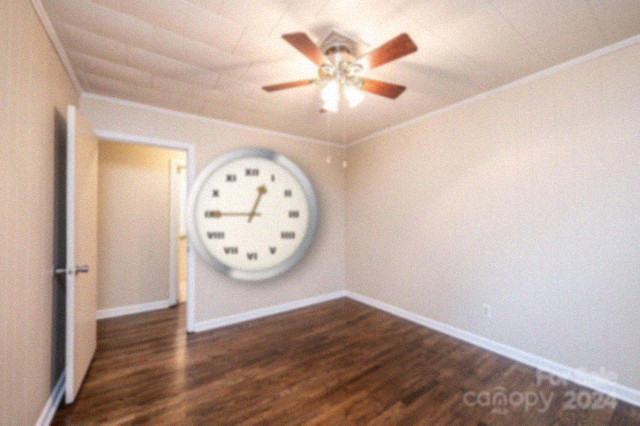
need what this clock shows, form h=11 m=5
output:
h=12 m=45
